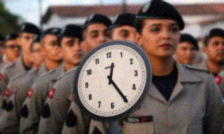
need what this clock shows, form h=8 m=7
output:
h=12 m=25
